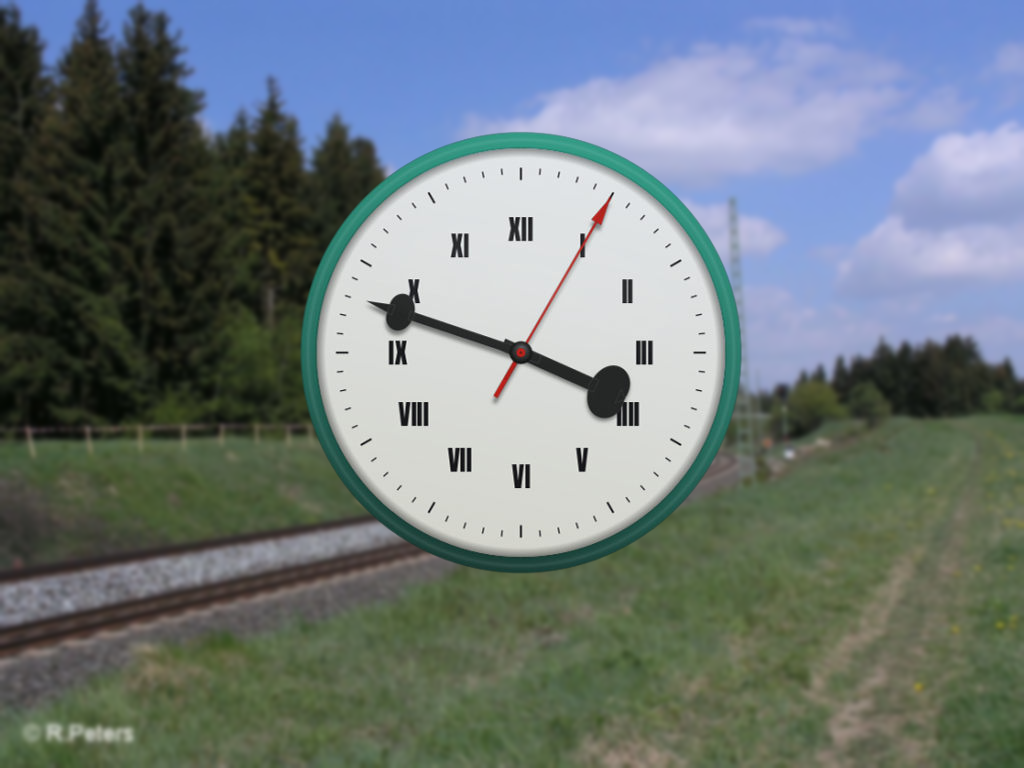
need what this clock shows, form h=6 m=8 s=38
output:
h=3 m=48 s=5
